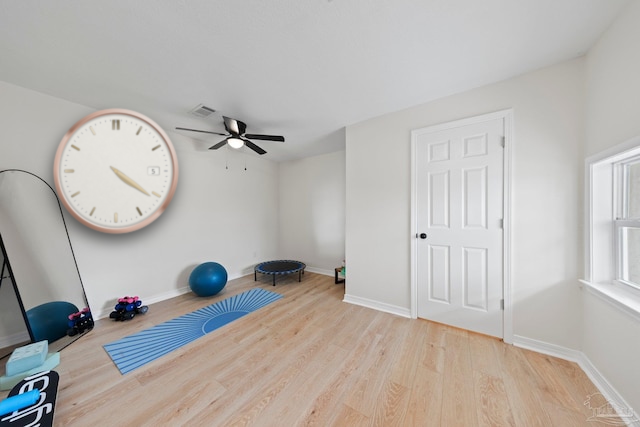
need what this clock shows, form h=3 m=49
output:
h=4 m=21
